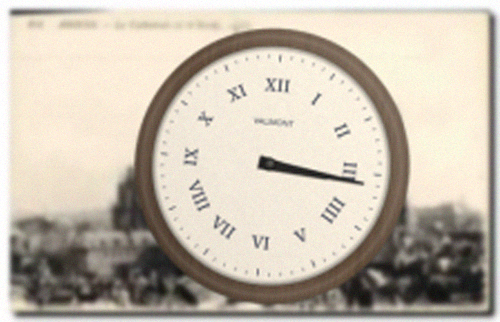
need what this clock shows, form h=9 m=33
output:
h=3 m=16
